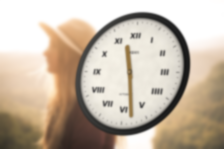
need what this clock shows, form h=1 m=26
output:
h=11 m=28
